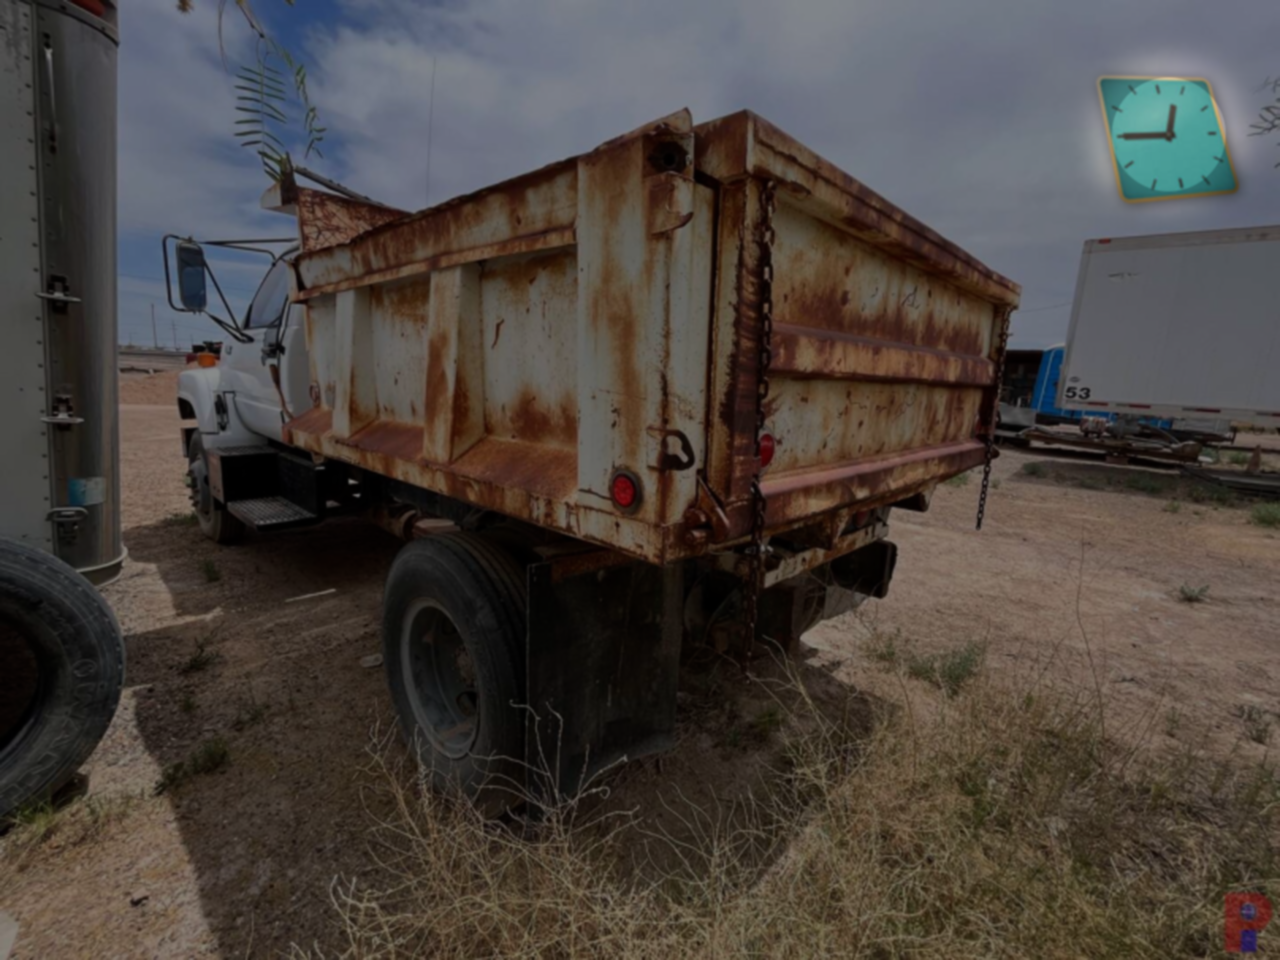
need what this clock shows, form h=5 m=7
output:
h=12 m=45
